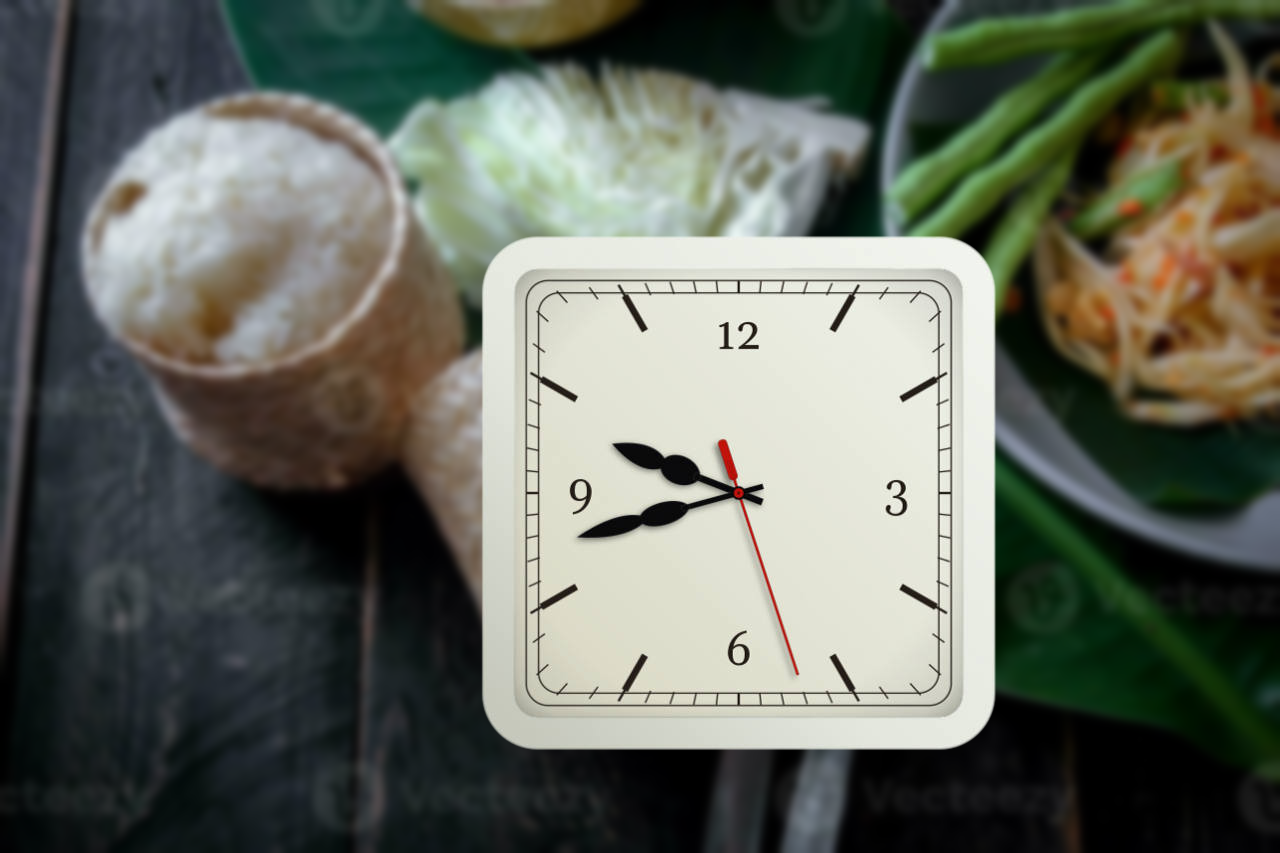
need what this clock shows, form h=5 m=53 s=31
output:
h=9 m=42 s=27
